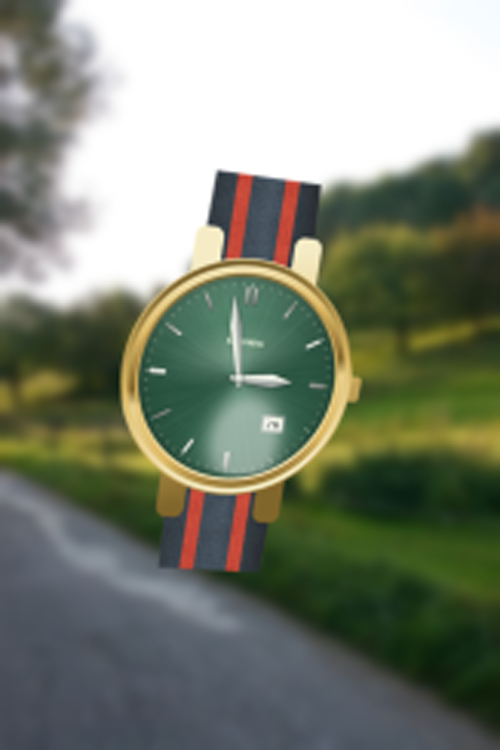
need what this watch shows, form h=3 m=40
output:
h=2 m=58
